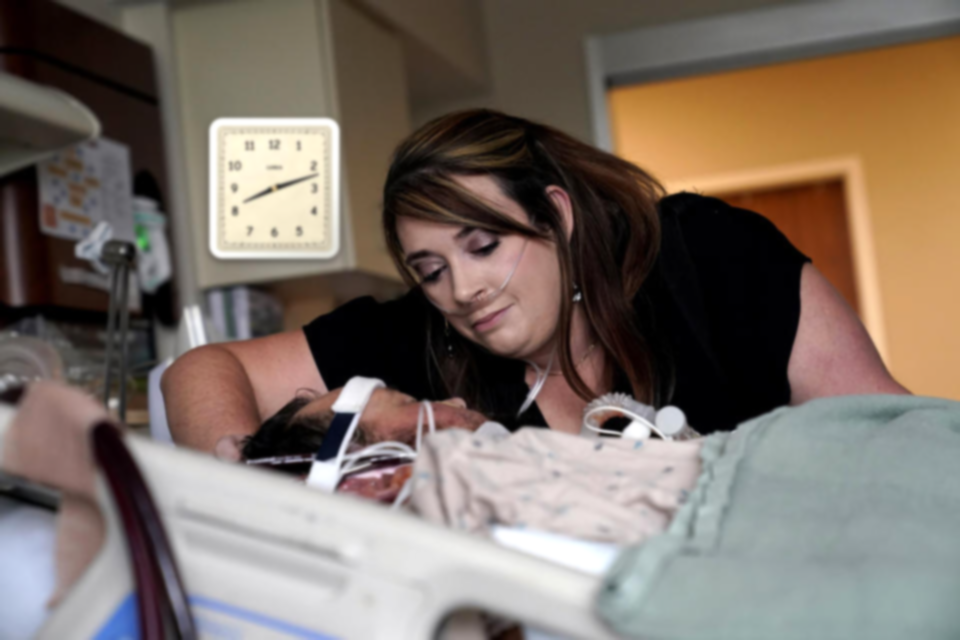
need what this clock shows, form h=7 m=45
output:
h=8 m=12
